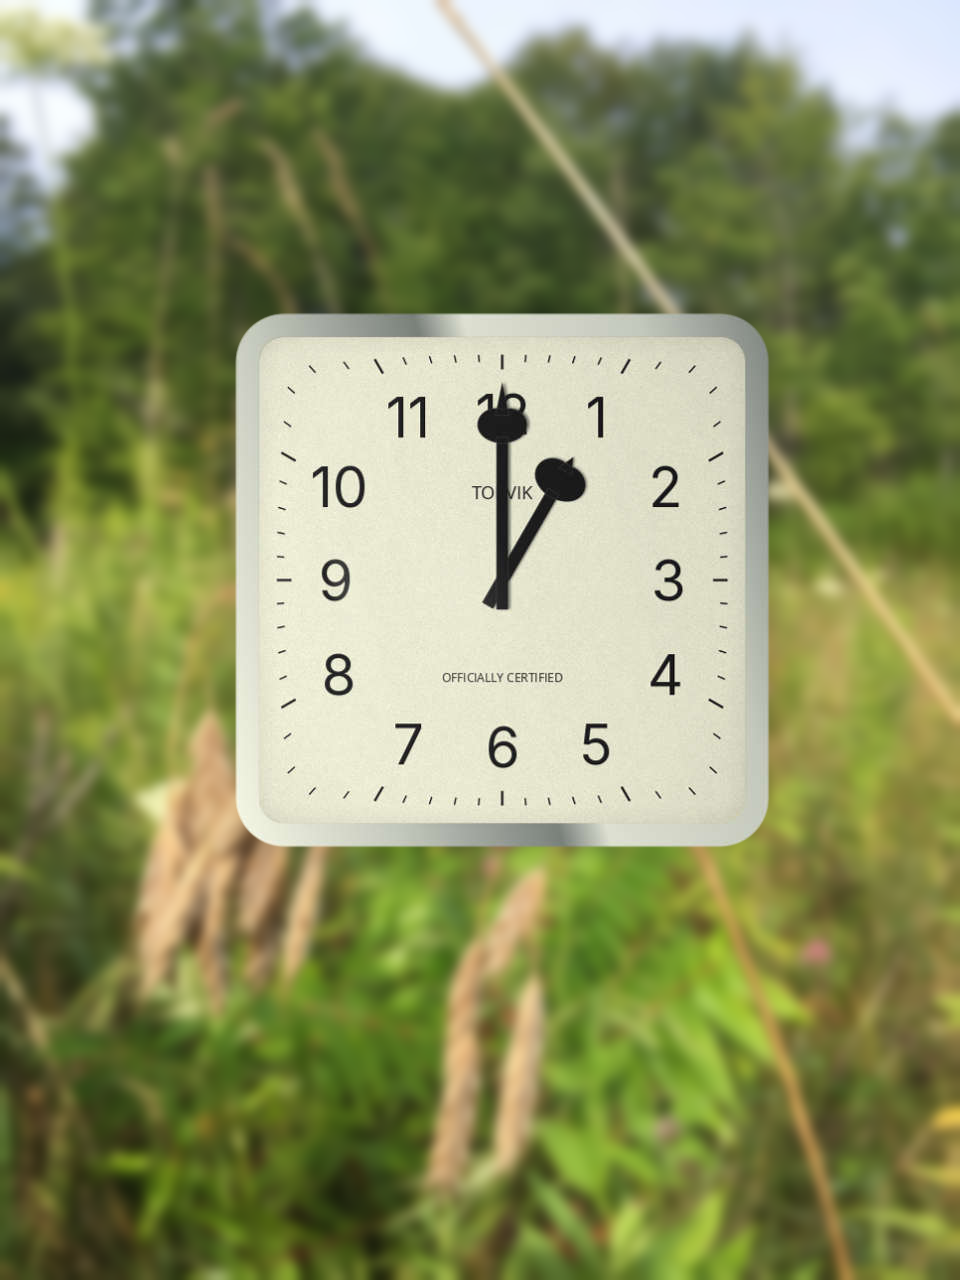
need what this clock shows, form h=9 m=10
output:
h=1 m=0
